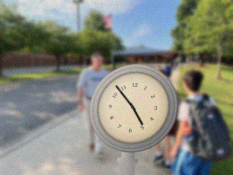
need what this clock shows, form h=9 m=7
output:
h=4 m=53
